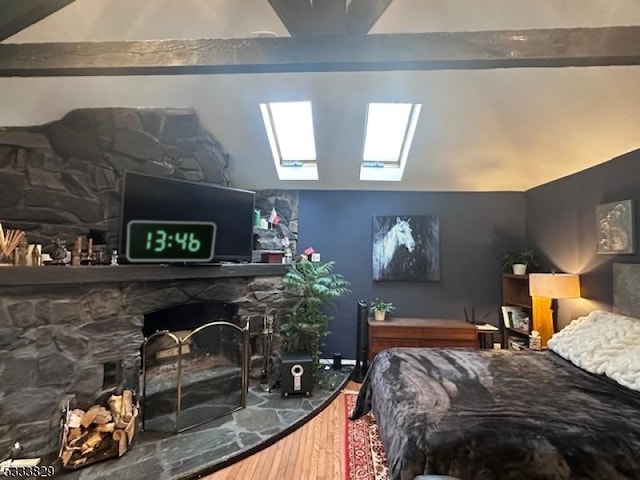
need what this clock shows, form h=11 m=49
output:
h=13 m=46
